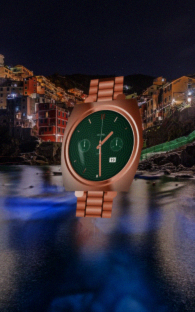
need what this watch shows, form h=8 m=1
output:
h=1 m=29
